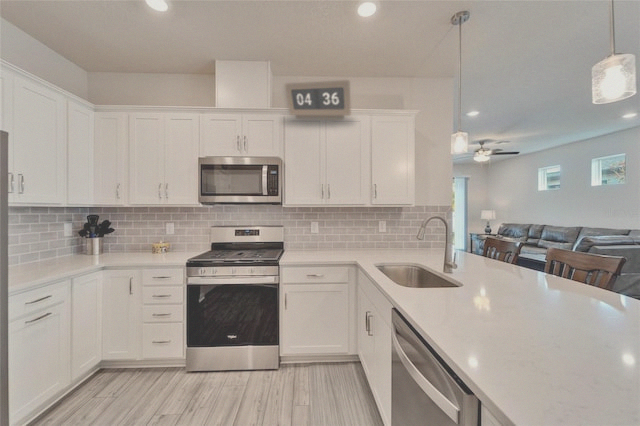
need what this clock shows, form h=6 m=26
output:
h=4 m=36
